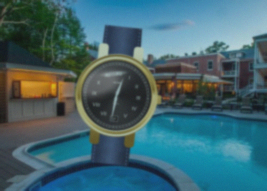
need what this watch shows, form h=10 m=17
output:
h=12 m=31
